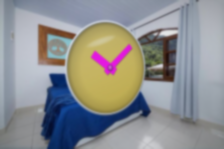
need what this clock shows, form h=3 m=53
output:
h=10 m=8
